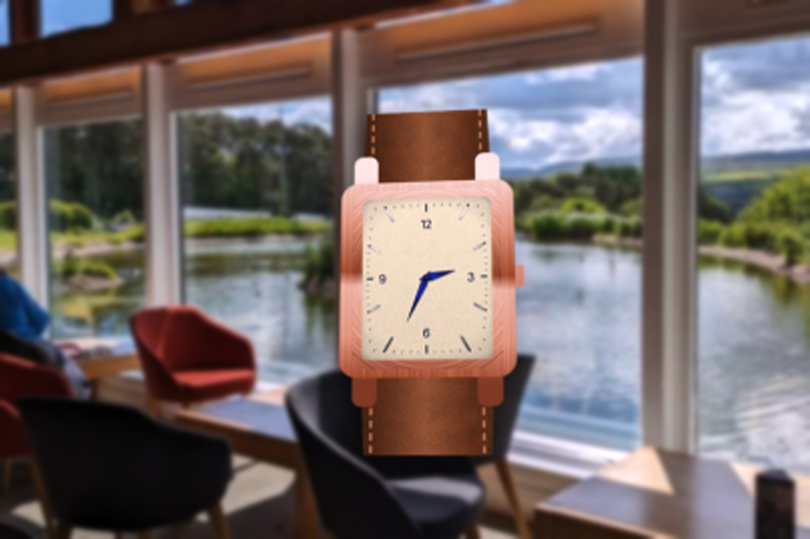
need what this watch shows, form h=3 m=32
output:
h=2 m=34
